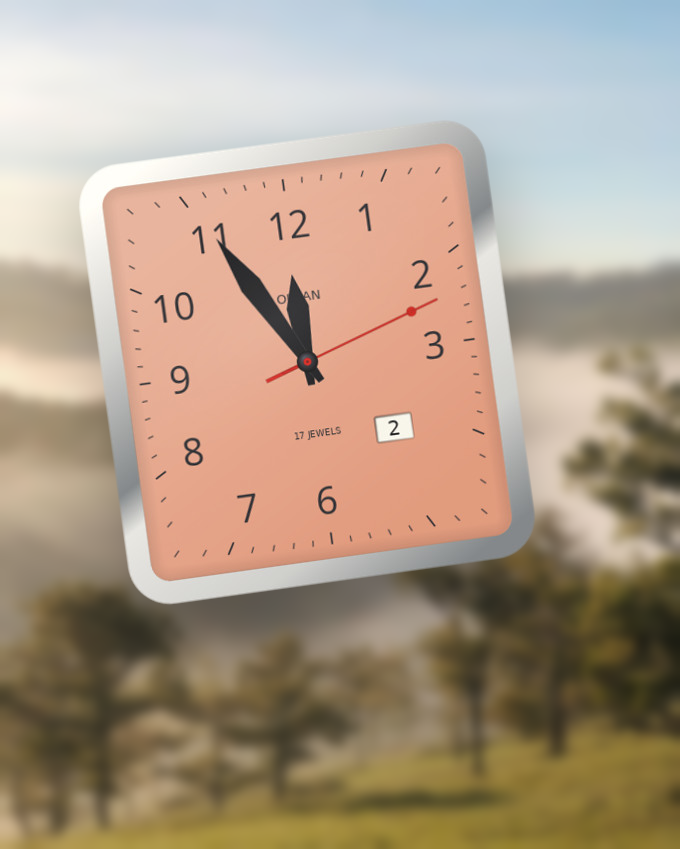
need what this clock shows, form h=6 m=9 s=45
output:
h=11 m=55 s=12
